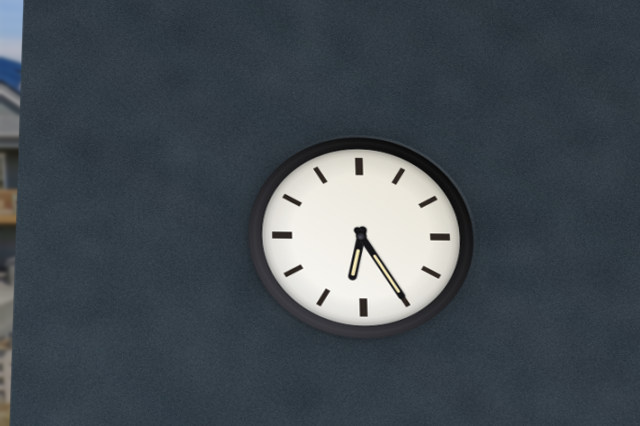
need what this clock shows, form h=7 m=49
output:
h=6 m=25
